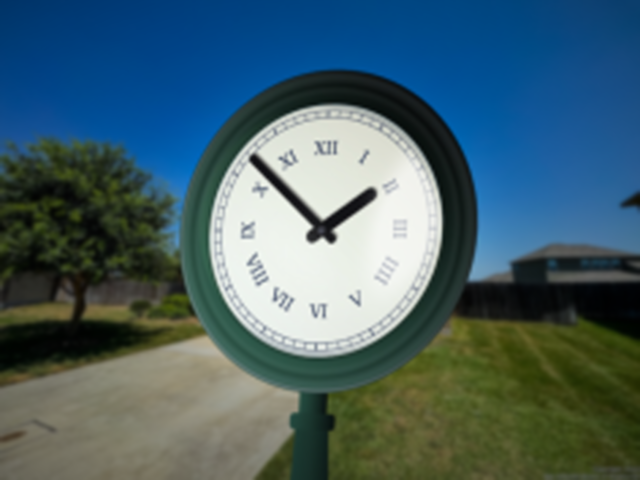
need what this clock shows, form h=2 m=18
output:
h=1 m=52
